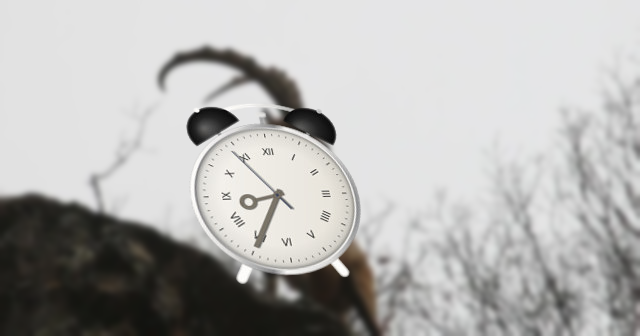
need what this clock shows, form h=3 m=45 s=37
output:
h=8 m=34 s=54
